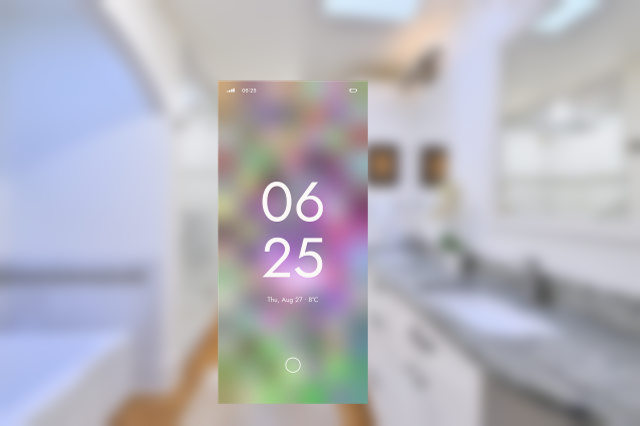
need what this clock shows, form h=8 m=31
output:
h=6 m=25
